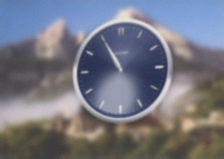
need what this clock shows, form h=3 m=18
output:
h=10 m=55
